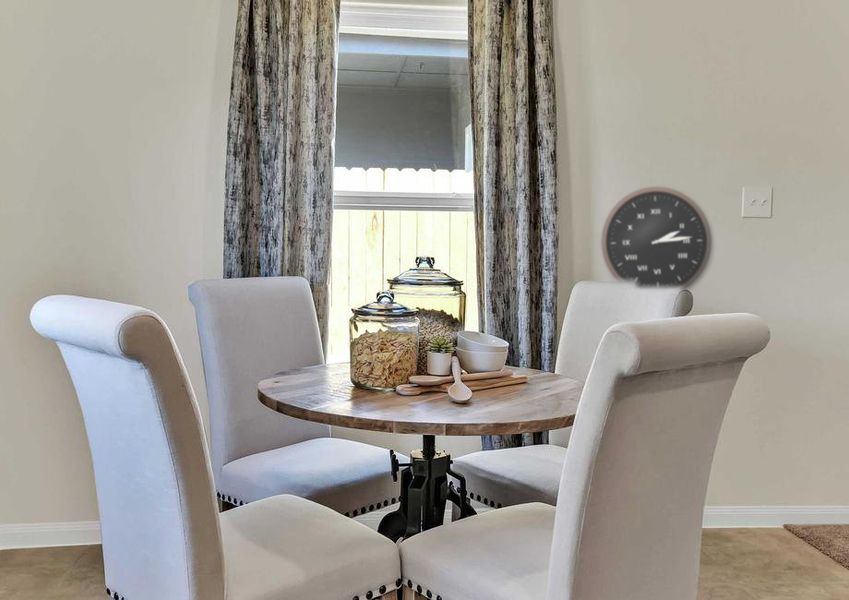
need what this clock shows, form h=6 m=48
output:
h=2 m=14
